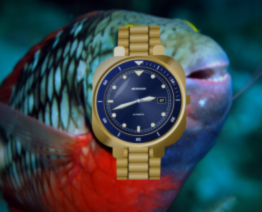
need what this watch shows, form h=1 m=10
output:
h=2 m=42
